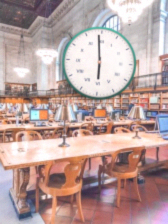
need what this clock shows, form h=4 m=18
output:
h=5 m=59
